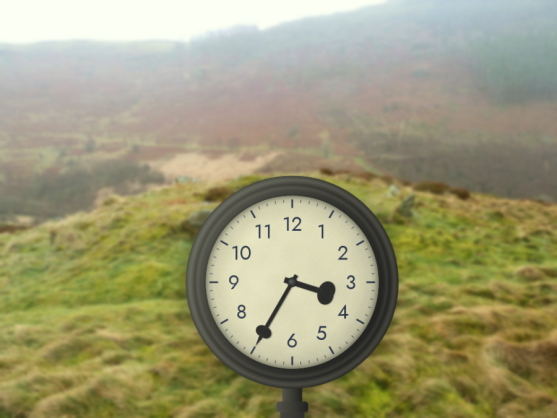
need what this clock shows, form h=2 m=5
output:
h=3 m=35
